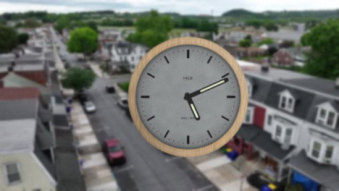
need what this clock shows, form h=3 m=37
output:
h=5 m=11
